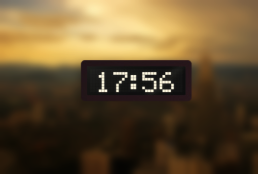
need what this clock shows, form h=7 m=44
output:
h=17 m=56
